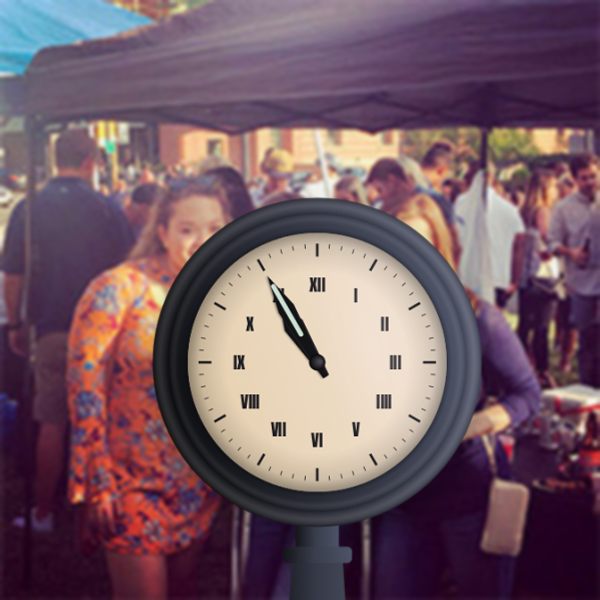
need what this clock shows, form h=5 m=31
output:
h=10 m=55
